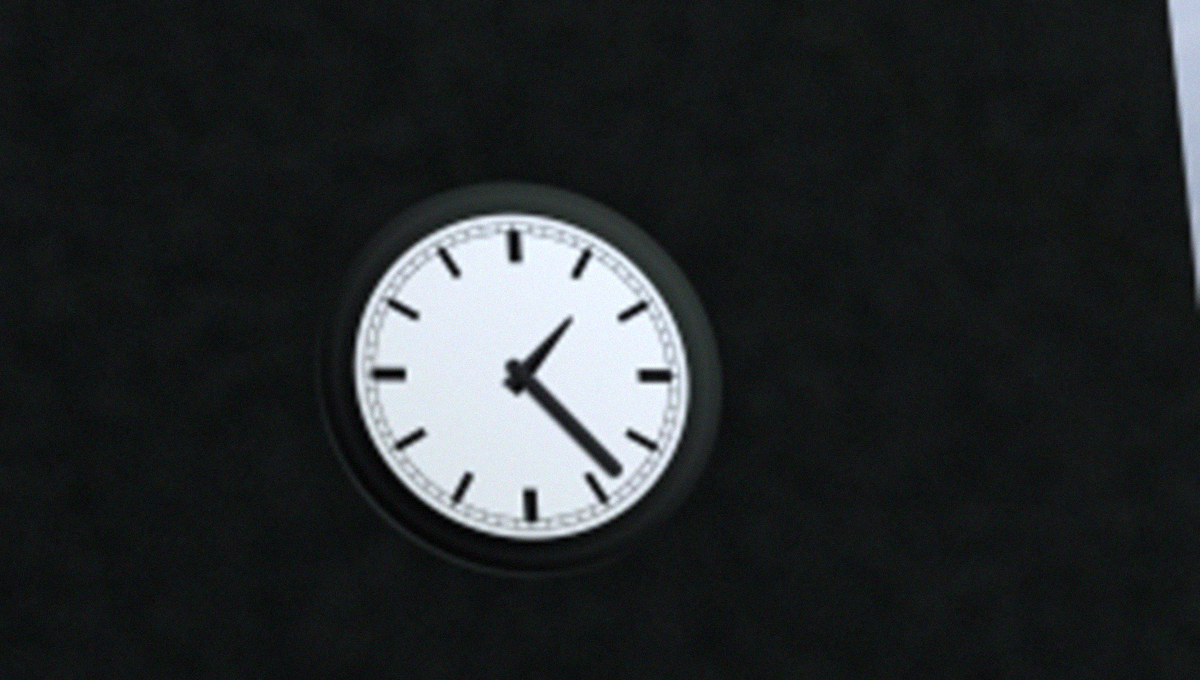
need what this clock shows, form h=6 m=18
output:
h=1 m=23
